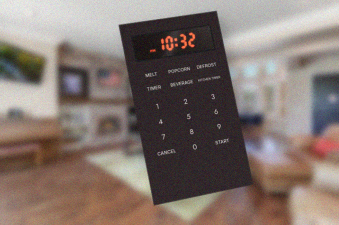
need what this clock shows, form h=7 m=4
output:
h=10 m=32
